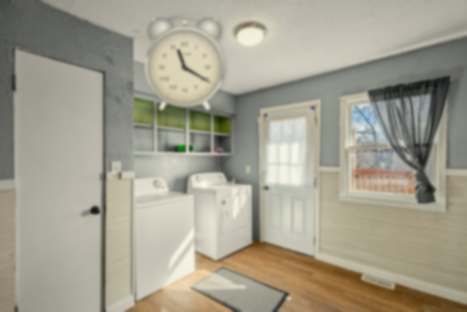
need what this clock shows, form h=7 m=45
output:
h=11 m=20
